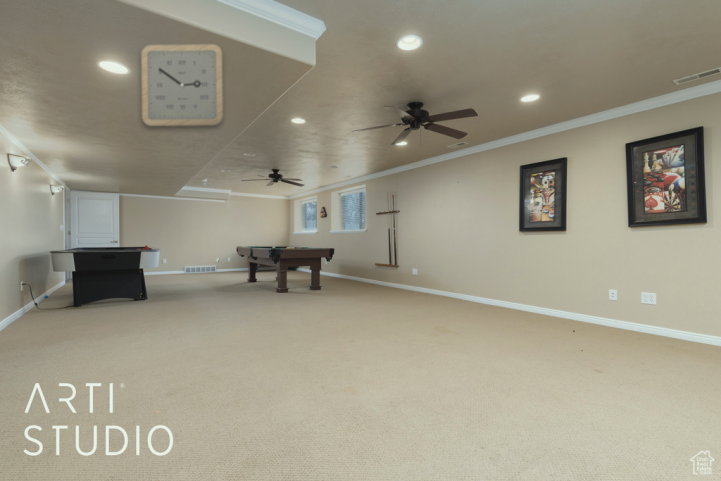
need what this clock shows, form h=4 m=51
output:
h=2 m=51
